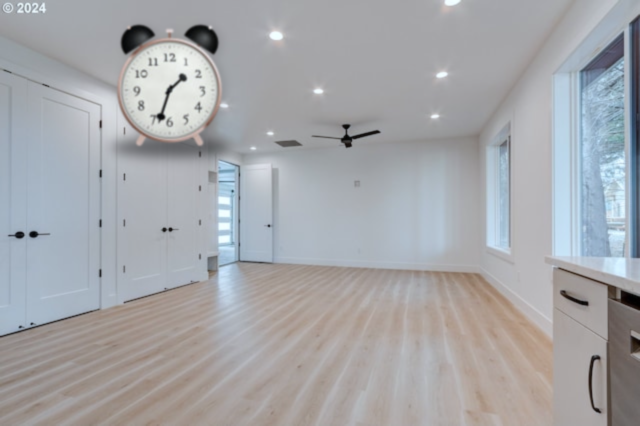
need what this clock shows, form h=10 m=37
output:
h=1 m=33
